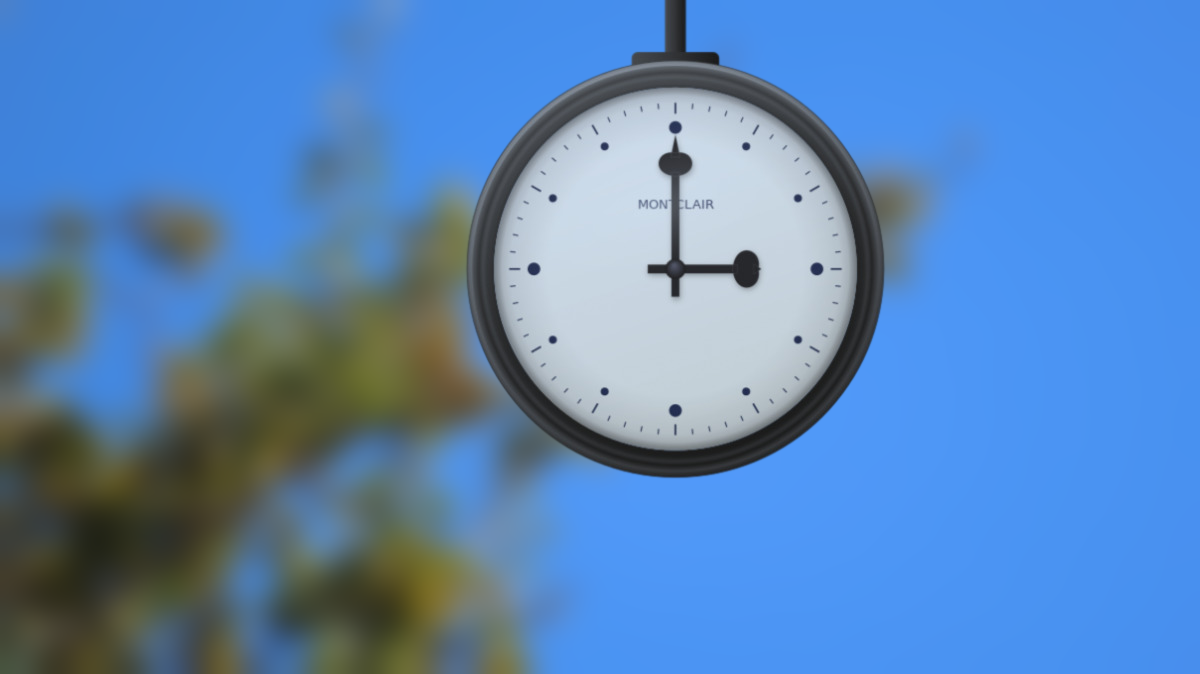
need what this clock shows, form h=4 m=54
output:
h=3 m=0
